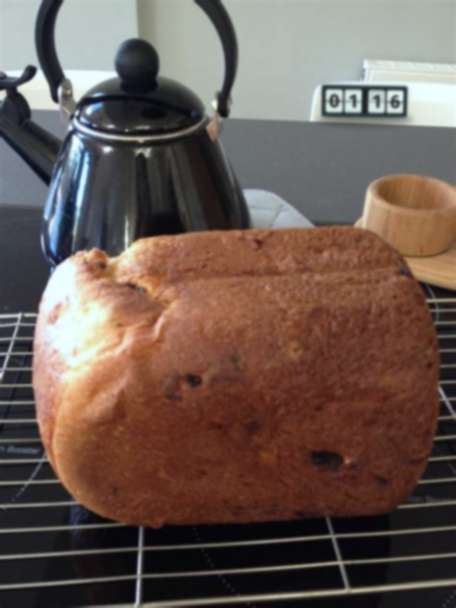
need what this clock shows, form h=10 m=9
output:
h=1 m=16
